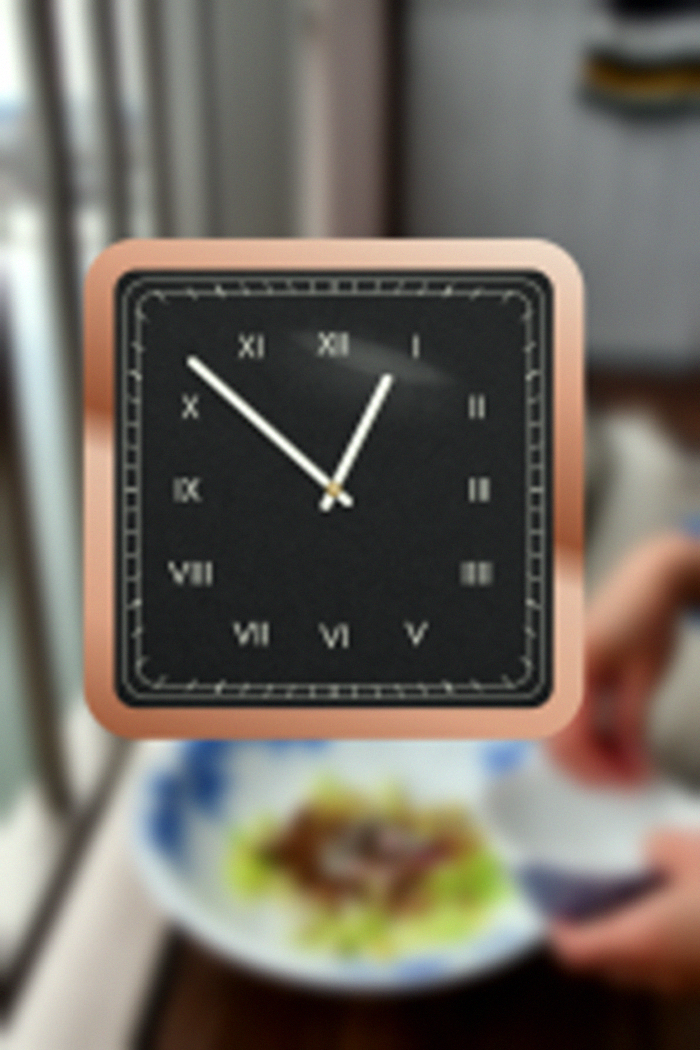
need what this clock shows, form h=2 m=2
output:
h=12 m=52
